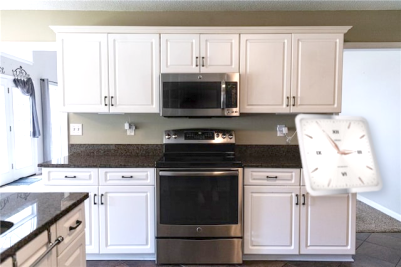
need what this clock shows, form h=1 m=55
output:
h=2 m=55
